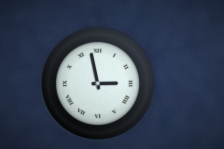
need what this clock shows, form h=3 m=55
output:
h=2 m=58
